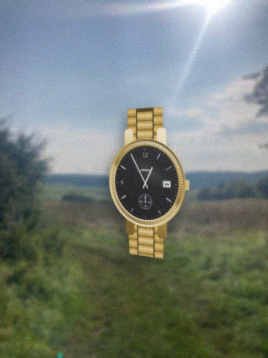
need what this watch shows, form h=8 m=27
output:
h=12 m=55
